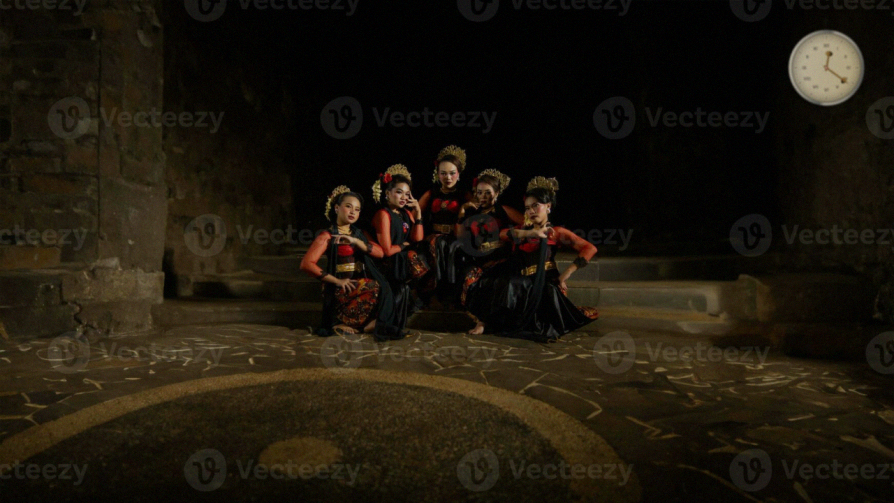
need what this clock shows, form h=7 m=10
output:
h=12 m=21
